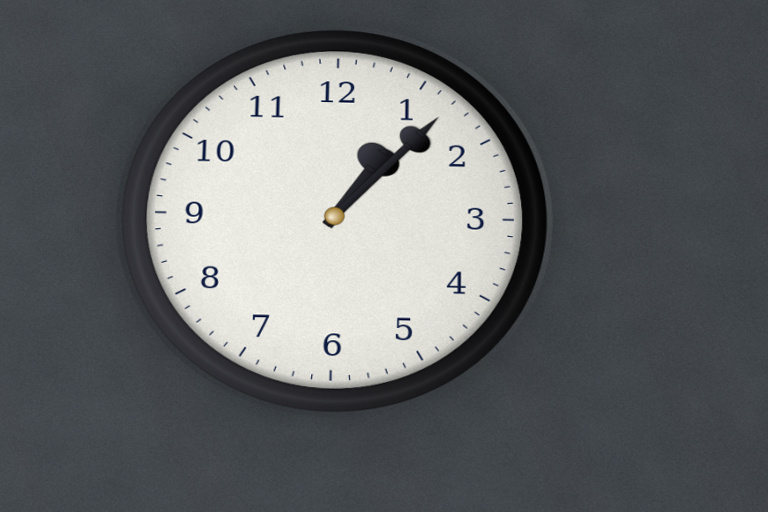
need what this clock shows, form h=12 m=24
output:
h=1 m=7
